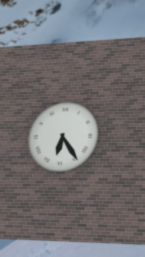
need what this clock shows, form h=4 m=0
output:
h=6 m=24
